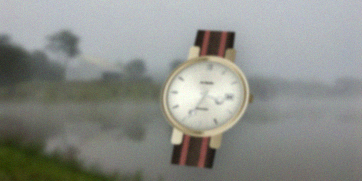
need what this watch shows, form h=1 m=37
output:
h=3 m=34
